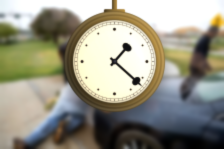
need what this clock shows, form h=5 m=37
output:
h=1 m=22
